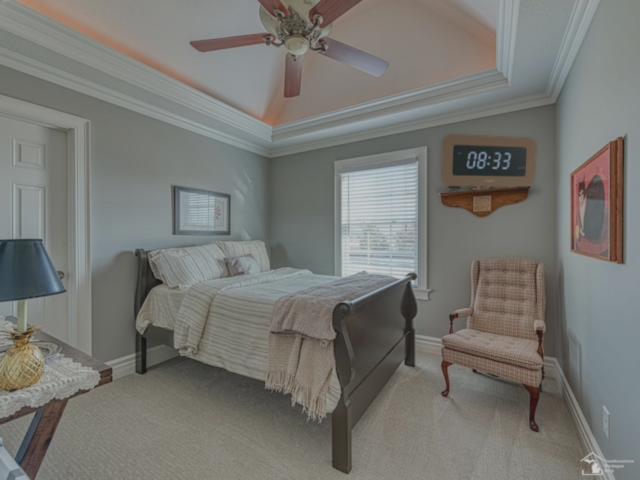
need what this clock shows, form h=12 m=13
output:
h=8 m=33
